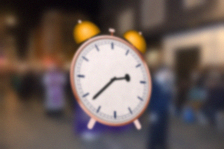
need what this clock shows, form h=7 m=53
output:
h=2 m=38
